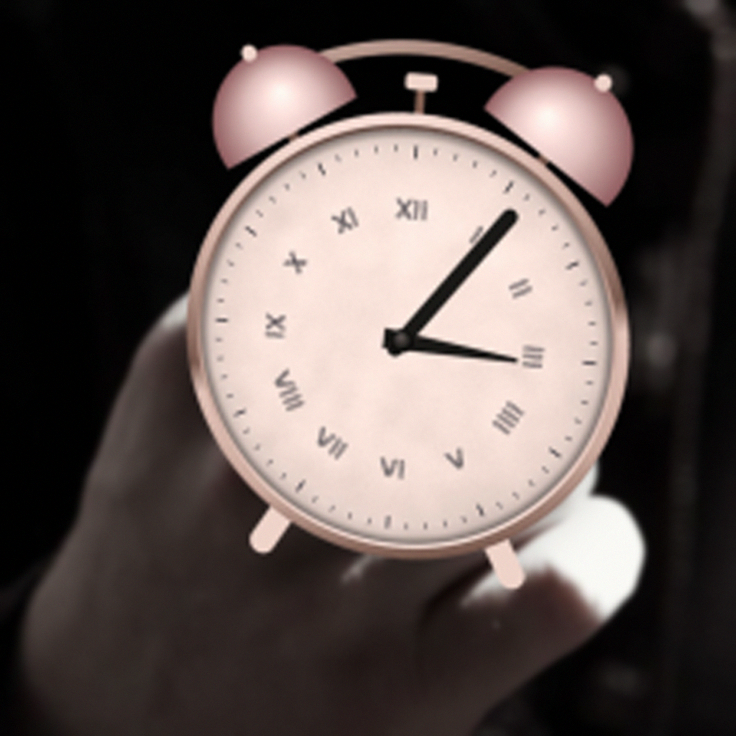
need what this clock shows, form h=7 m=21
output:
h=3 m=6
